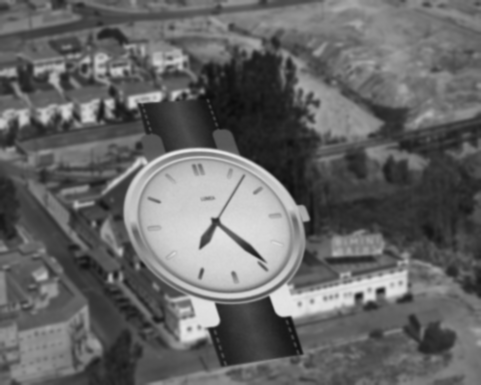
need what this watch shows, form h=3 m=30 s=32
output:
h=7 m=24 s=7
